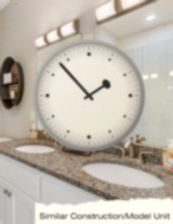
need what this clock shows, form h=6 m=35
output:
h=1 m=53
